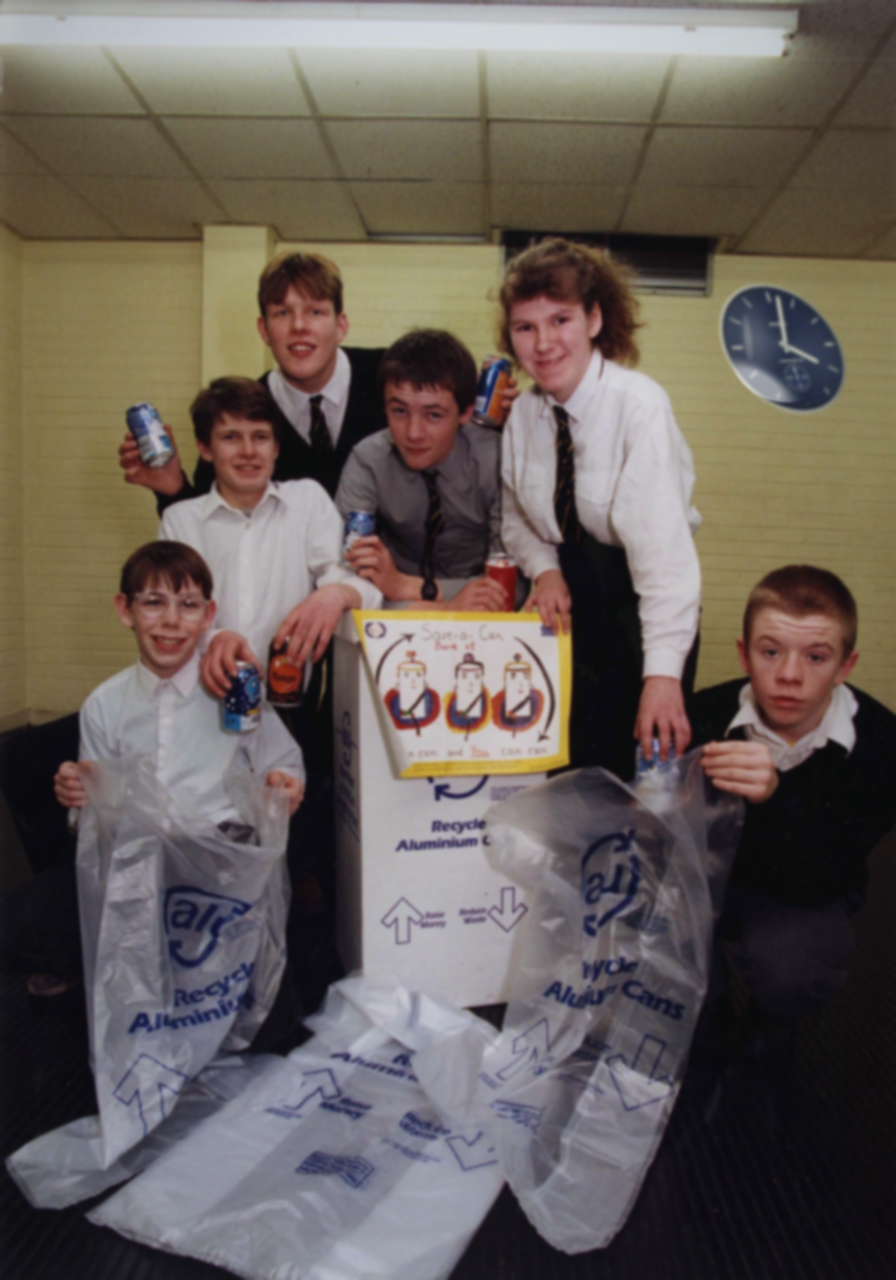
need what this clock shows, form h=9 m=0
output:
h=4 m=2
